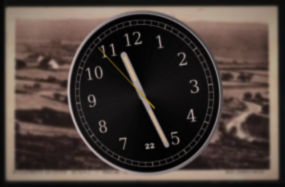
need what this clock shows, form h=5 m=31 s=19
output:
h=11 m=26 s=54
